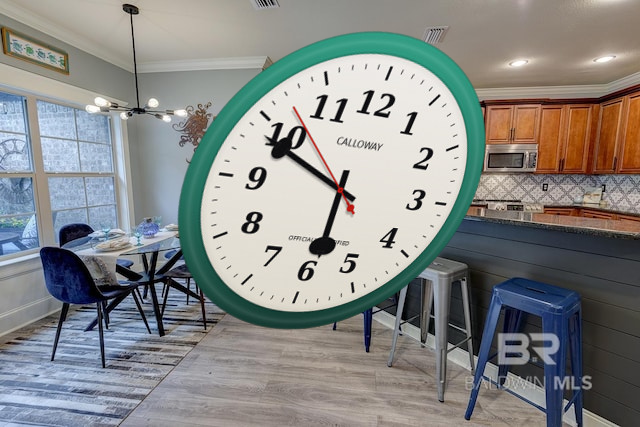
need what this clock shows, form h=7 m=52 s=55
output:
h=5 m=48 s=52
